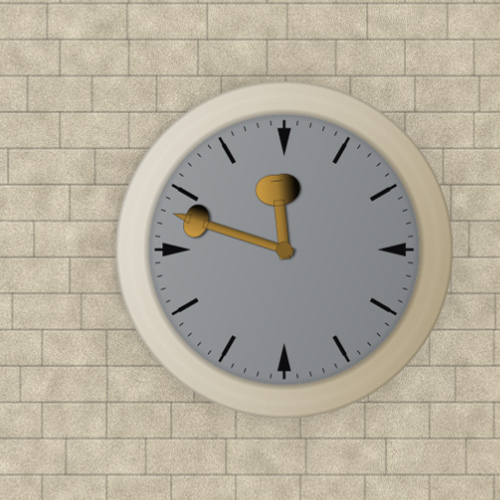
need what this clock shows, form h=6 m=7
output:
h=11 m=48
